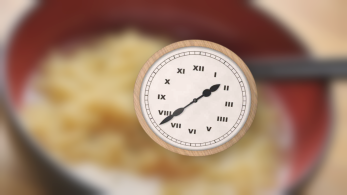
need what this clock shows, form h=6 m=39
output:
h=1 m=38
